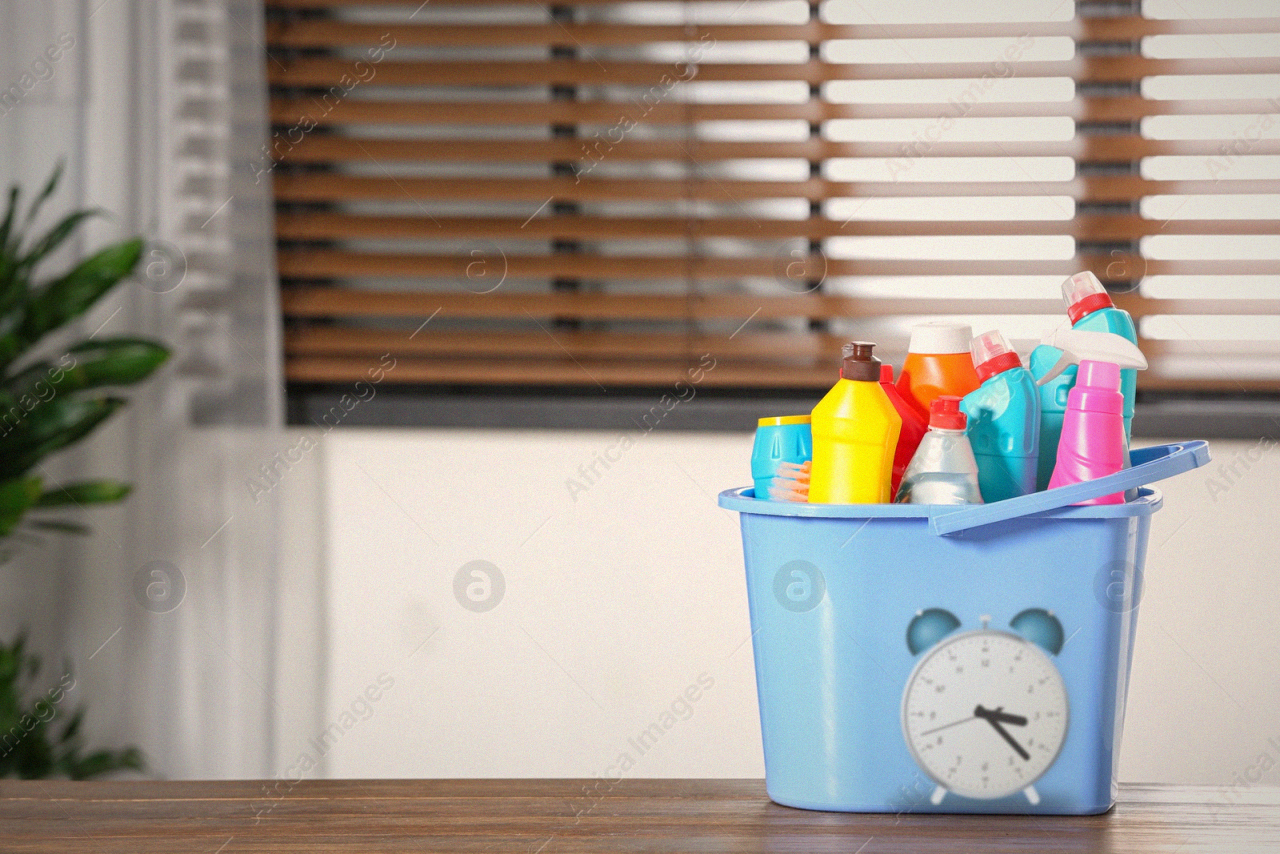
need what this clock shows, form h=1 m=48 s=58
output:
h=3 m=22 s=42
